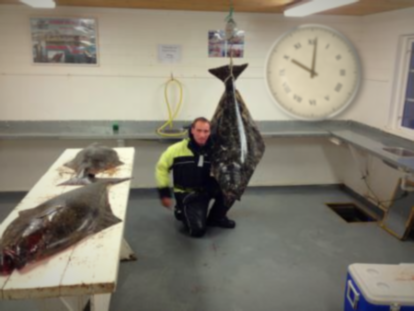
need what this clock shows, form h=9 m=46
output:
h=10 m=1
